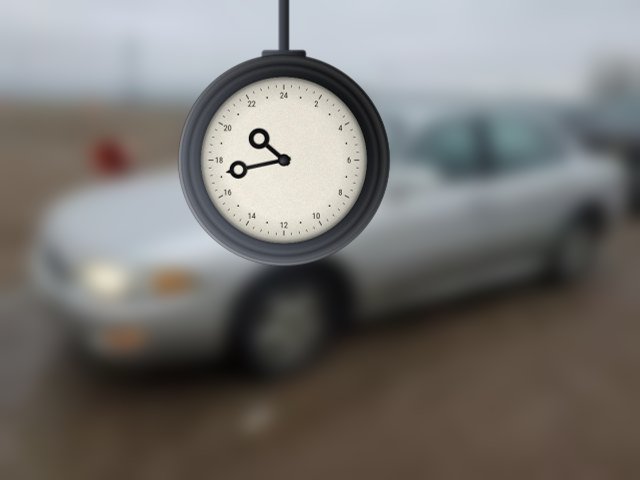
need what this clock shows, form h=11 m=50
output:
h=20 m=43
